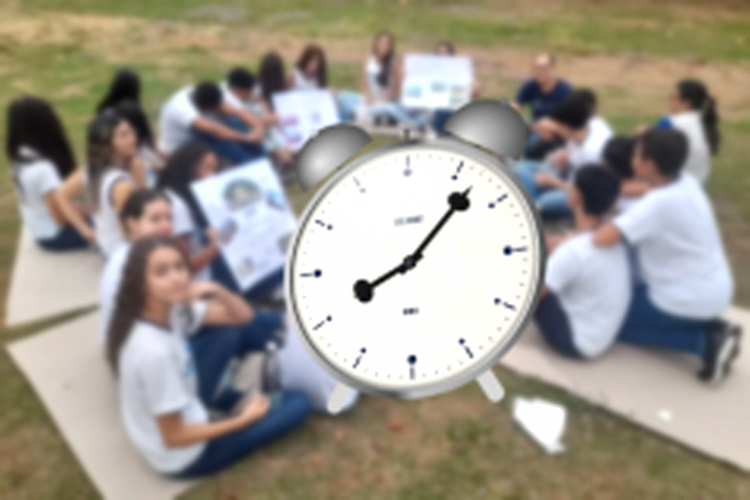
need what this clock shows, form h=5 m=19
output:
h=8 m=7
